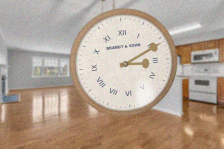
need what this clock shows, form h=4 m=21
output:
h=3 m=11
